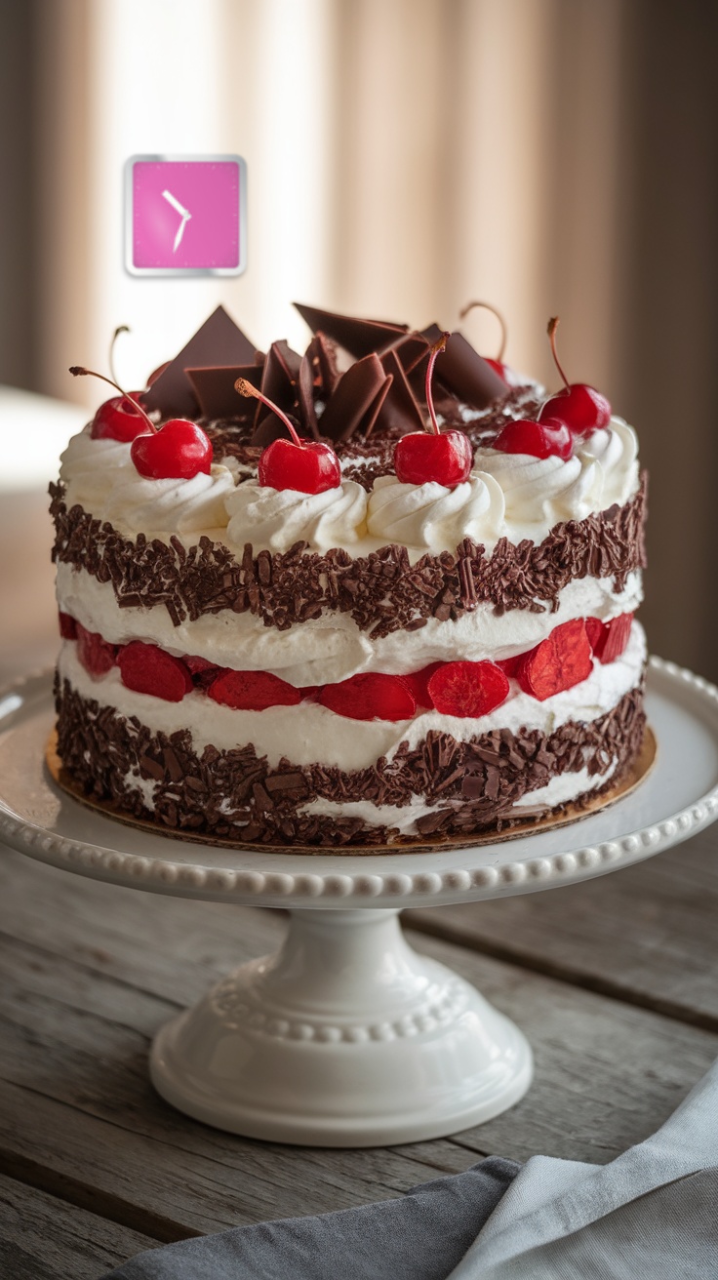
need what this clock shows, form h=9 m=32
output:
h=10 m=33
